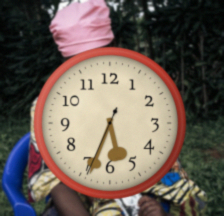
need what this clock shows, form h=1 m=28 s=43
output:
h=5 m=33 s=34
